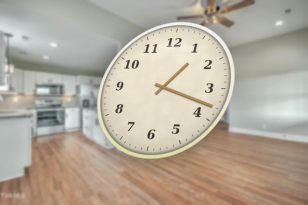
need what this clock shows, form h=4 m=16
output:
h=1 m=18
